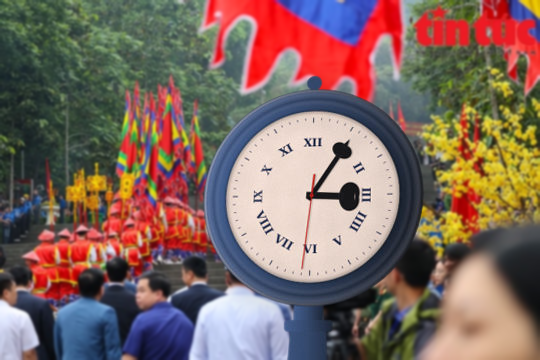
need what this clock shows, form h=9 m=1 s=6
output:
h=3 m=5 s=31
